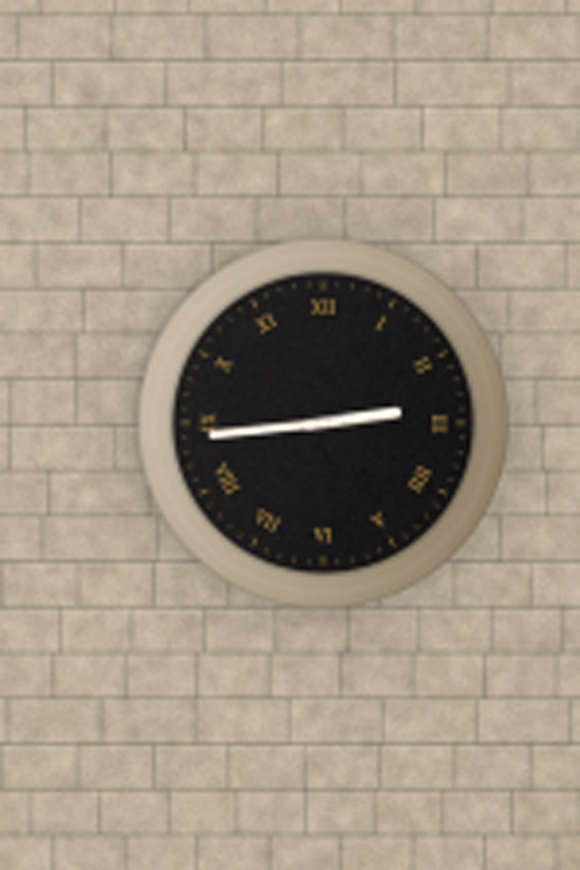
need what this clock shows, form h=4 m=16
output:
h=2 m=44
